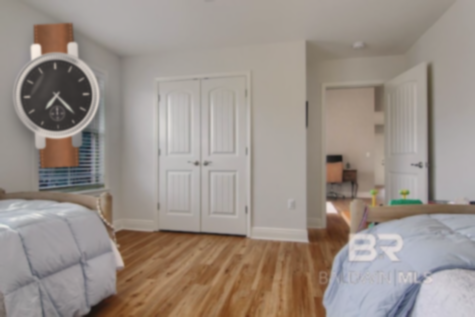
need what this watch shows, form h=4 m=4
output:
h=7 m=23
